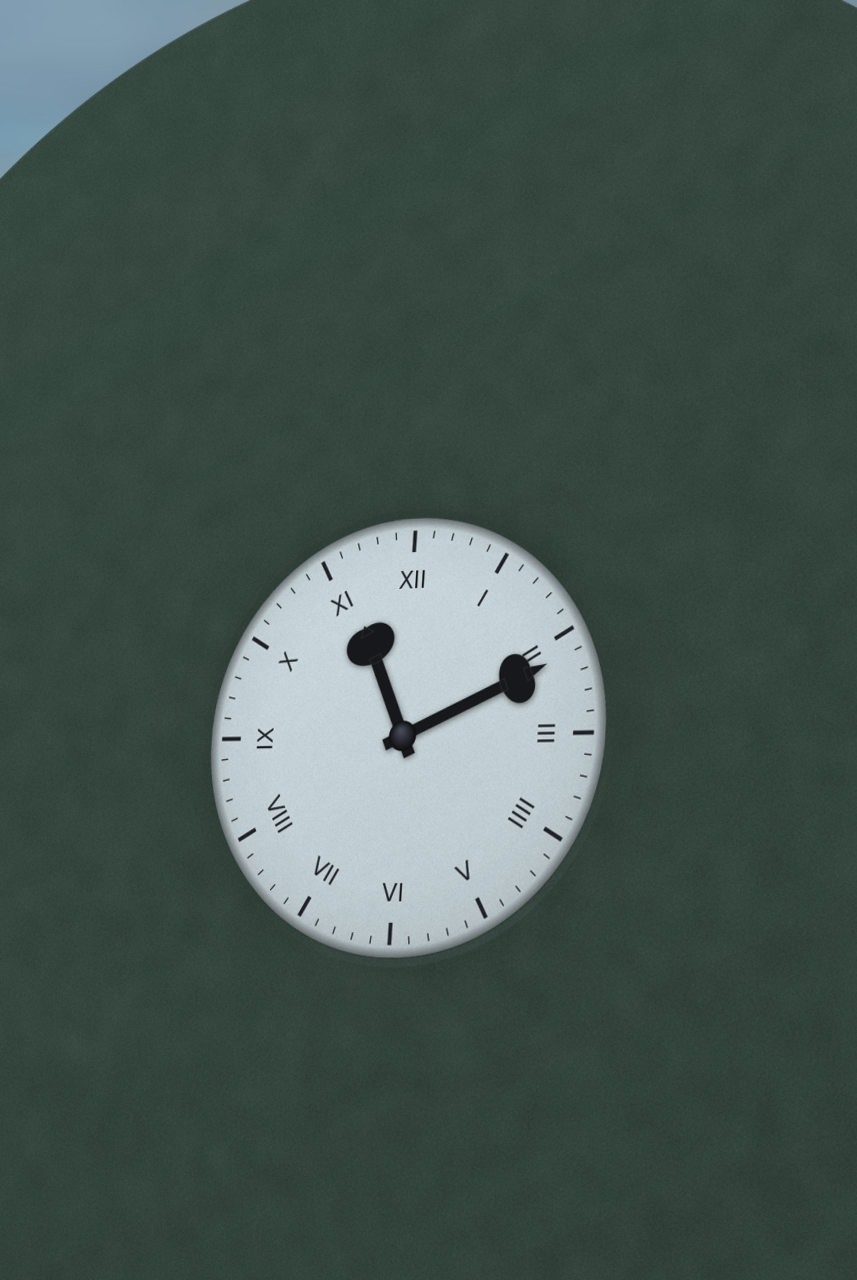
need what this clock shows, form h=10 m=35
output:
h=11 m=11
